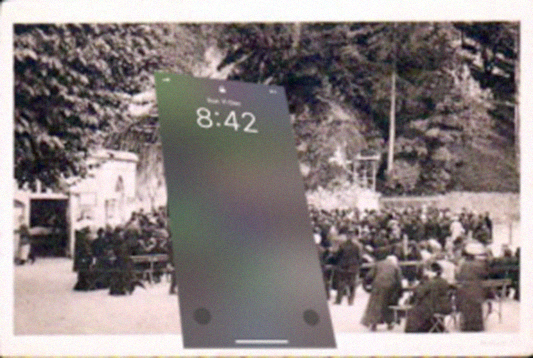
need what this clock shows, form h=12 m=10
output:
h=8 m=42
